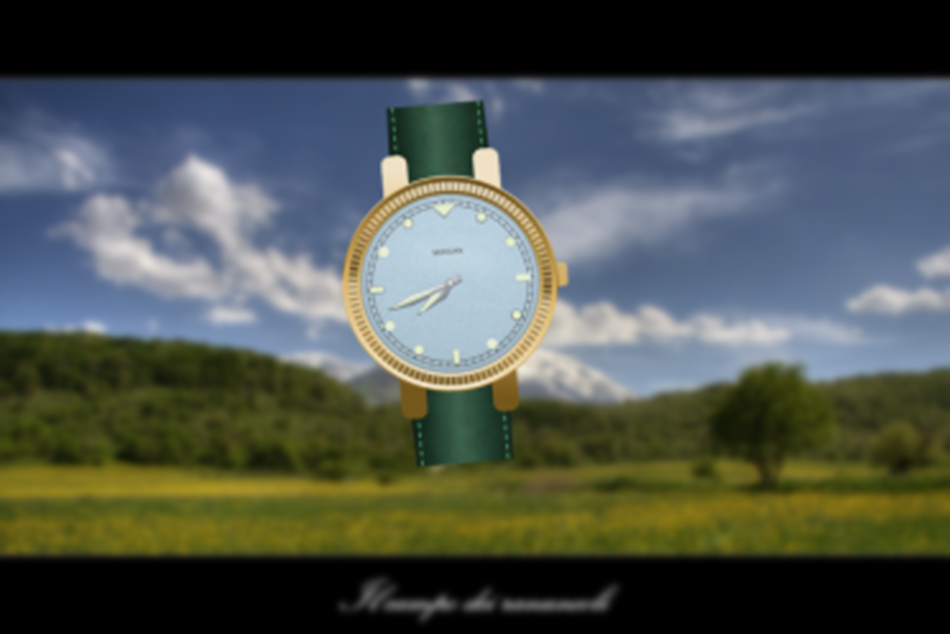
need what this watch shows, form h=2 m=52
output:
h=7 m=42
